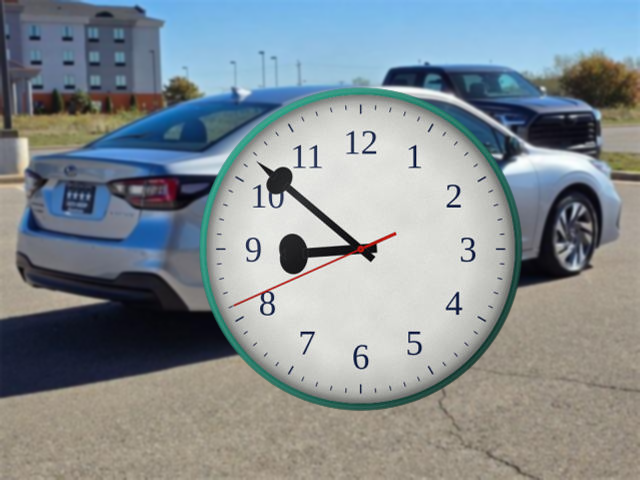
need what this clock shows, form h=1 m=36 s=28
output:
h=8 m=51 s=41
